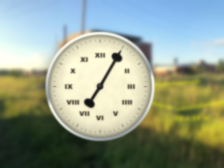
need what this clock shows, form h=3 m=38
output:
h=7 m=5
